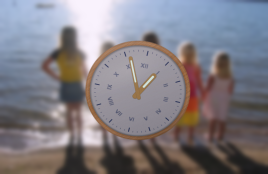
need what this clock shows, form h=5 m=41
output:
h=12 m=56
